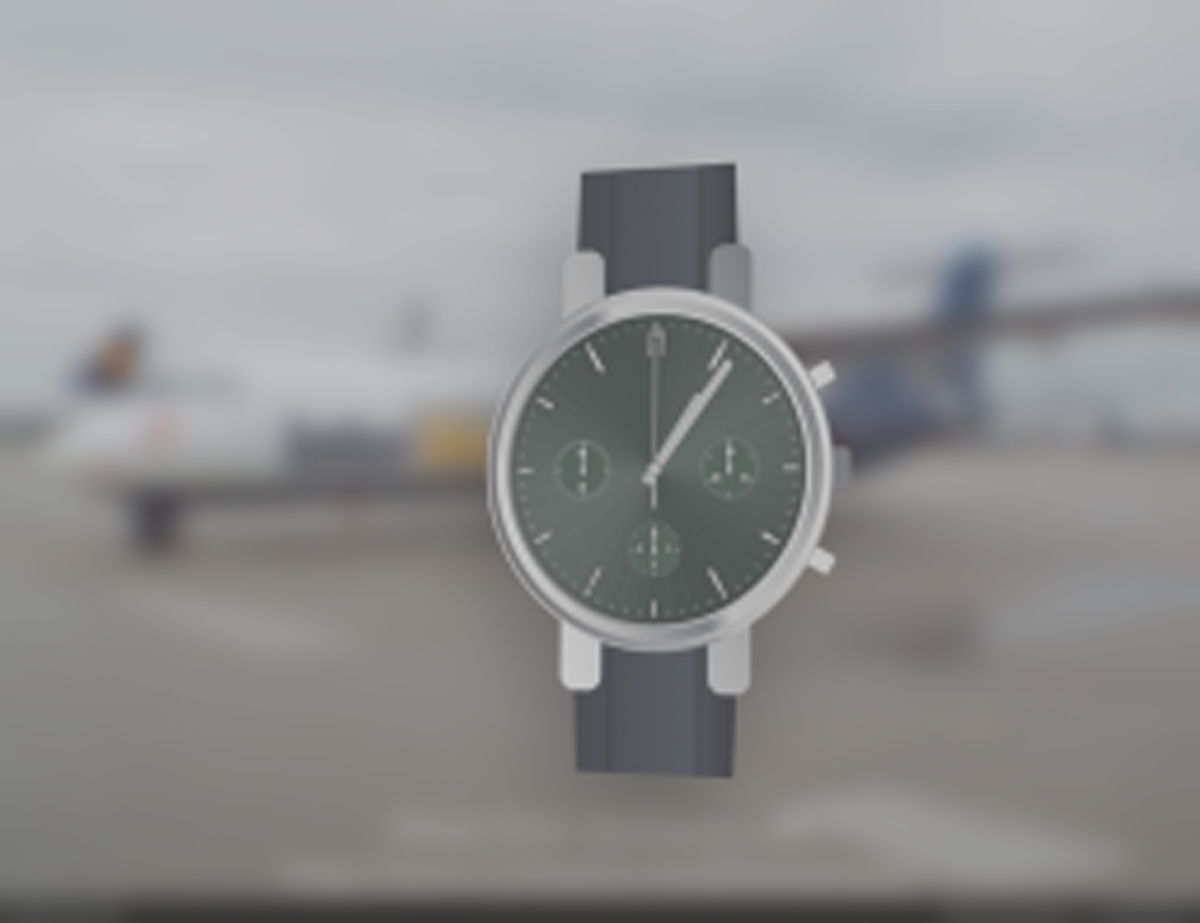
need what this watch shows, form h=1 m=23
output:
h=1 m=6
